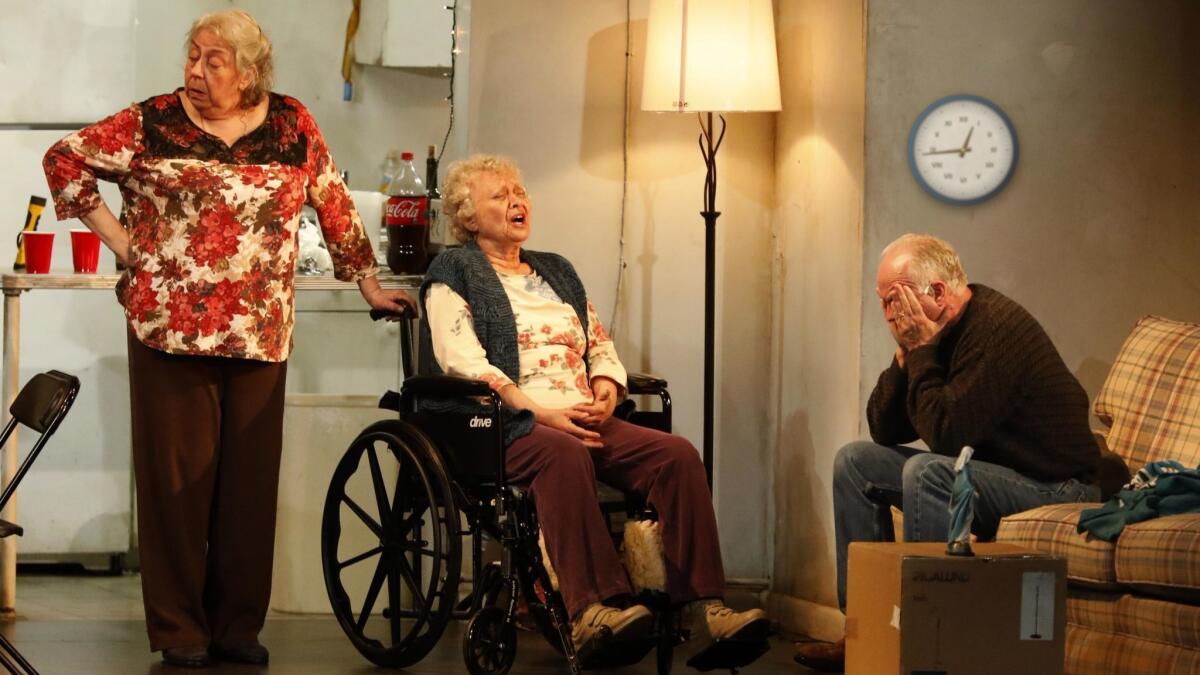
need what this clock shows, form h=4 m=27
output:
h=12 m=44
